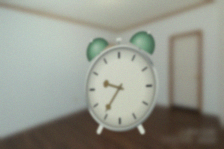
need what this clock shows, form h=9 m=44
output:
h=9 m=36
